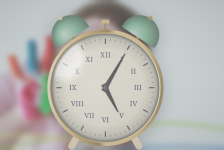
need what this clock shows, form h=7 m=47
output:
h=5 m=5
